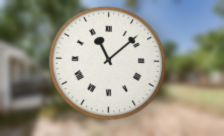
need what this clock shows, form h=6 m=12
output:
h=11 m=8
